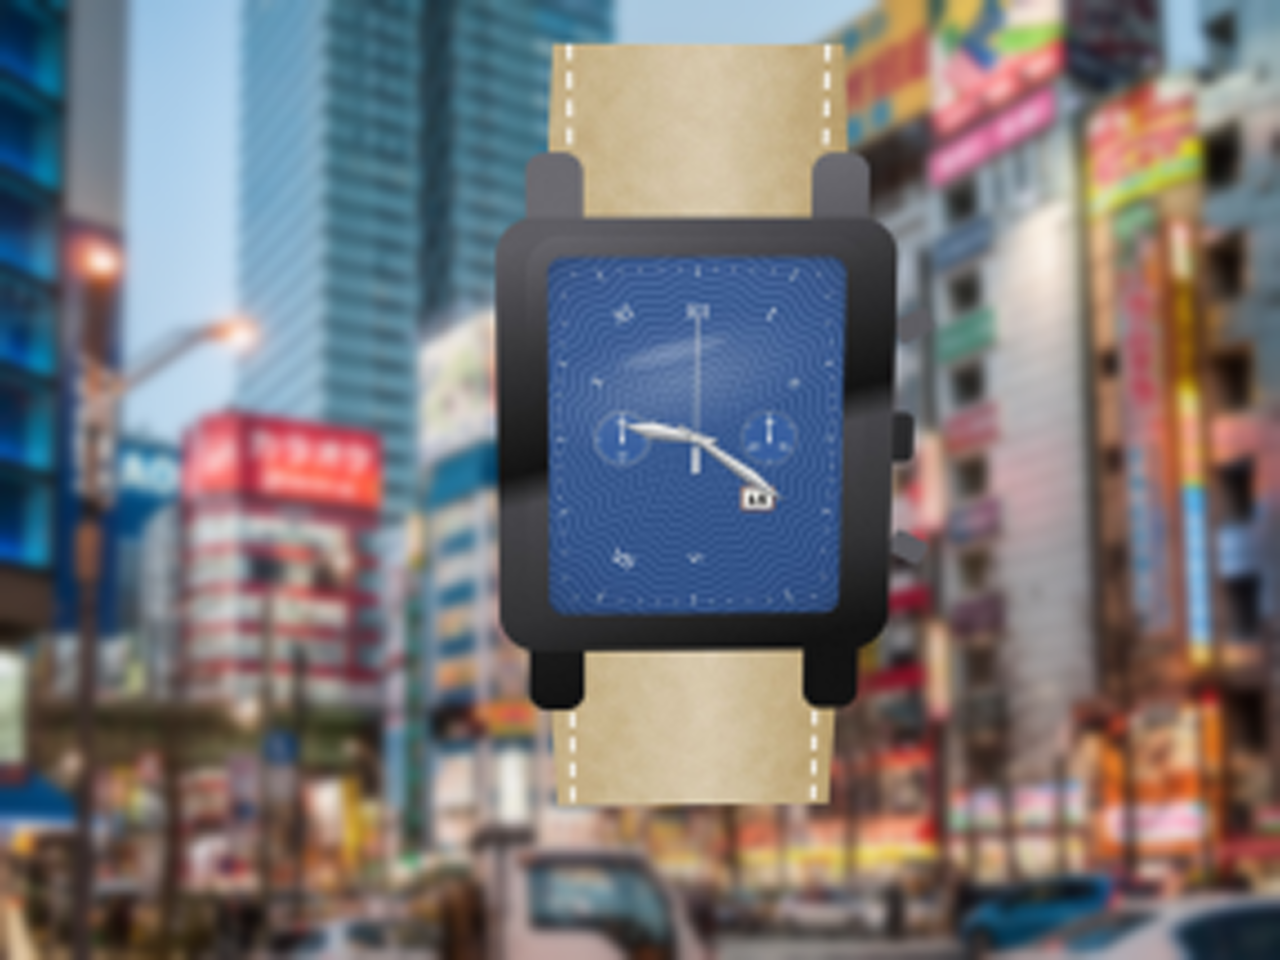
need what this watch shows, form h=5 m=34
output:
h=9 m=21
